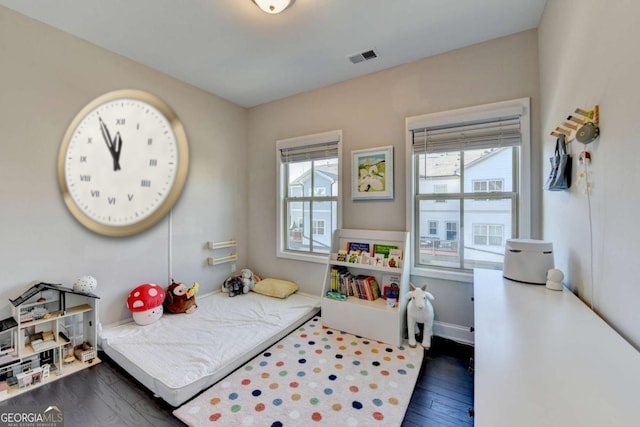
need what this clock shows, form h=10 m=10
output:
h=11 m=55
